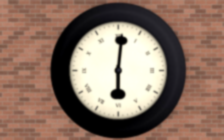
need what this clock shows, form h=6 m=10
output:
h=6 m=1
